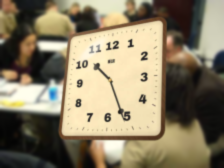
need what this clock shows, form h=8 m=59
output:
h=10 m=26
